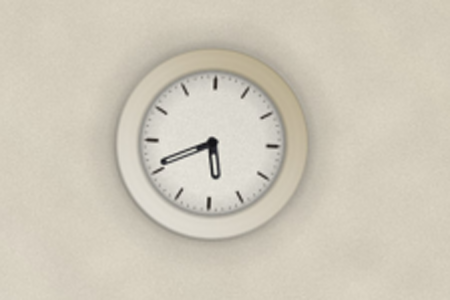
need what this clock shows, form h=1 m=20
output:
h=5 m=41
